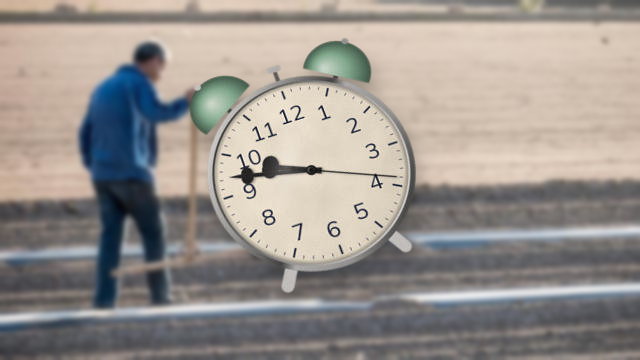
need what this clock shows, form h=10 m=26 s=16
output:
h=9 m=47 s=19
